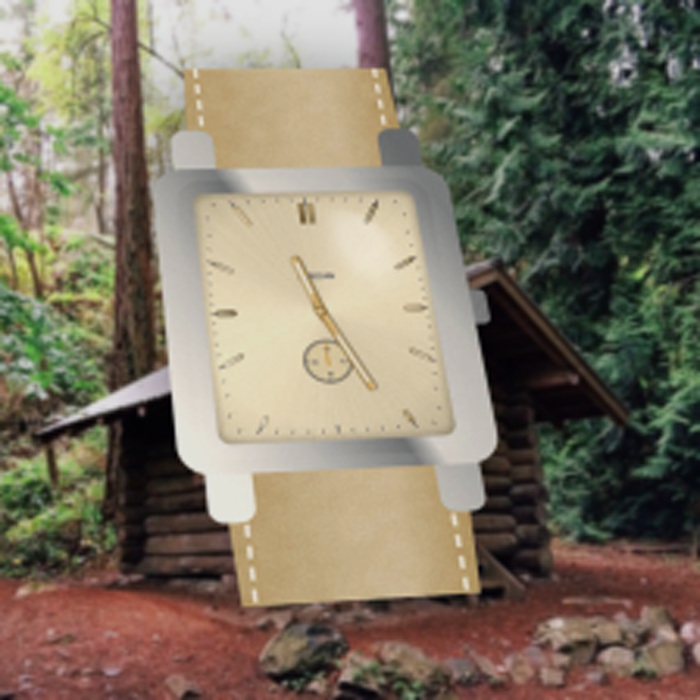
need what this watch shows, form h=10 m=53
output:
h=11 m=26
